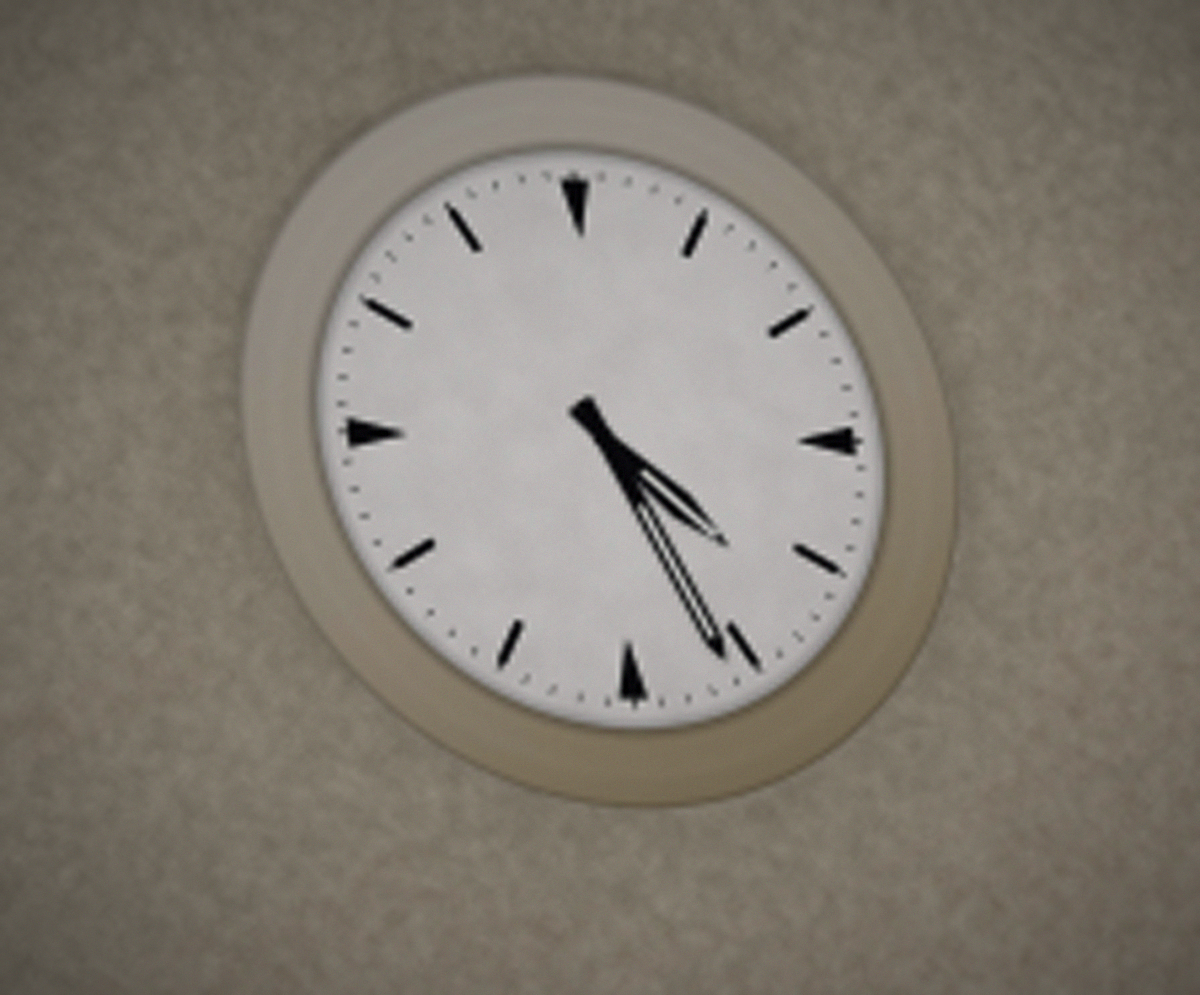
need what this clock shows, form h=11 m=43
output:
h=4 m=26
